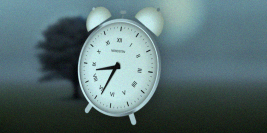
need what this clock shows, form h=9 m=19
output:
h=8 m=34
